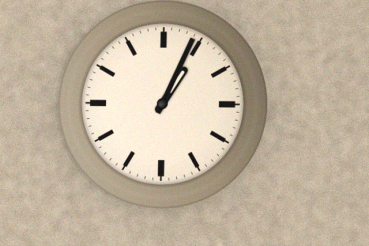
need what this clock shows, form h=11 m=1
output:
h=1 m=4
